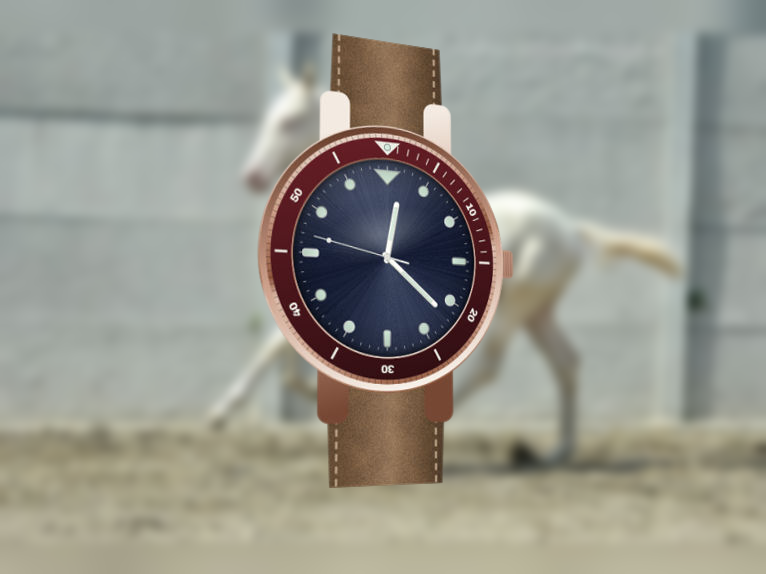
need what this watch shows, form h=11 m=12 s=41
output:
h=12 m=21 s=47
